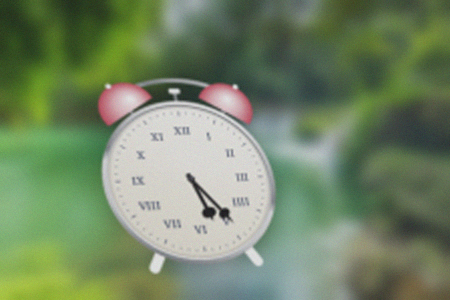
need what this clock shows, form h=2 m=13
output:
h=5 m=24
